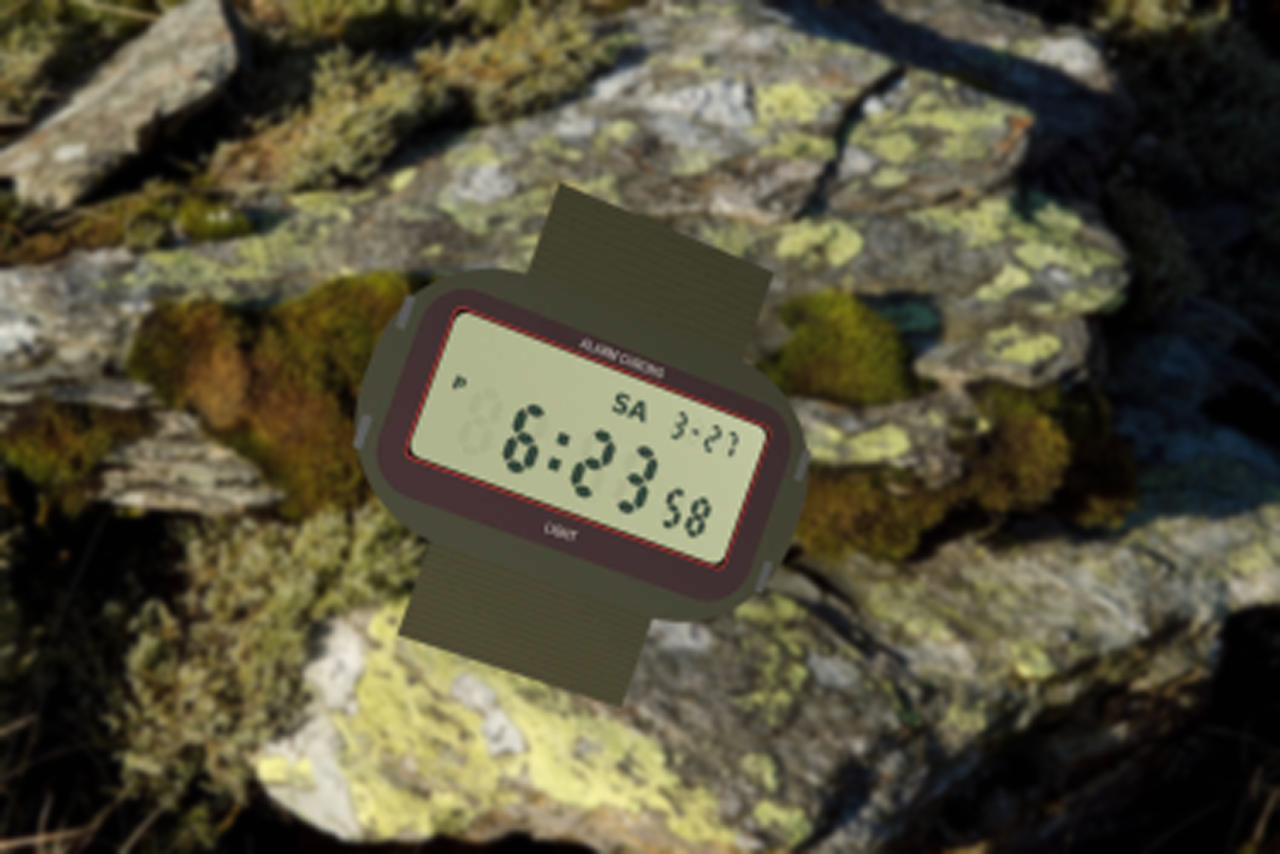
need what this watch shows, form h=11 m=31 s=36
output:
h=6 m=23 s=58
